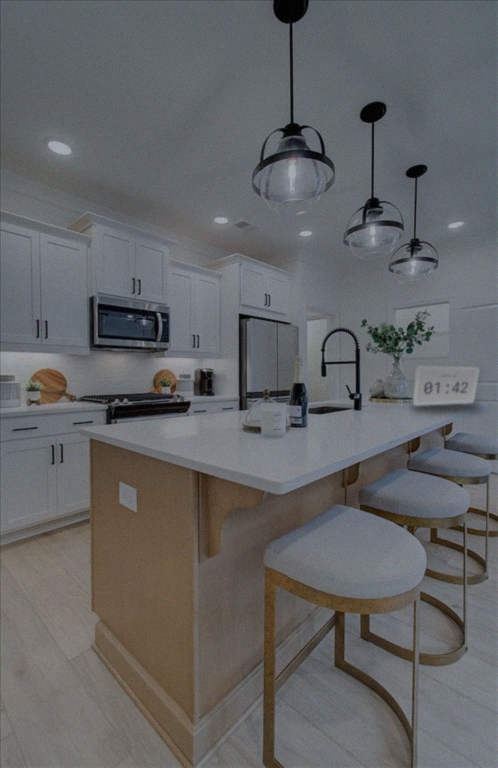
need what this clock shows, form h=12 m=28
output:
h=1 m=42
